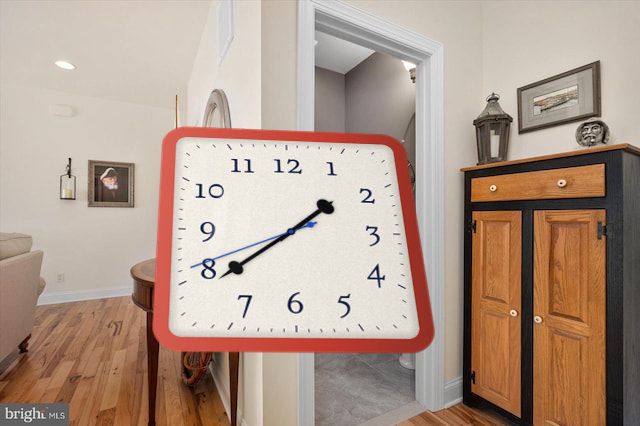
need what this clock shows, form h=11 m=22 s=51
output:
h=1 m=38 s=41
